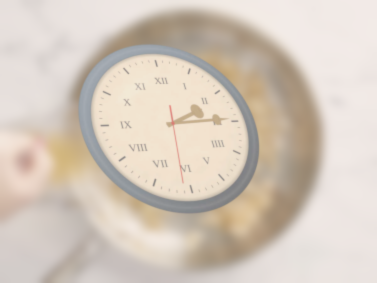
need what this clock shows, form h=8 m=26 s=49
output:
h=2 m=14 s=31
